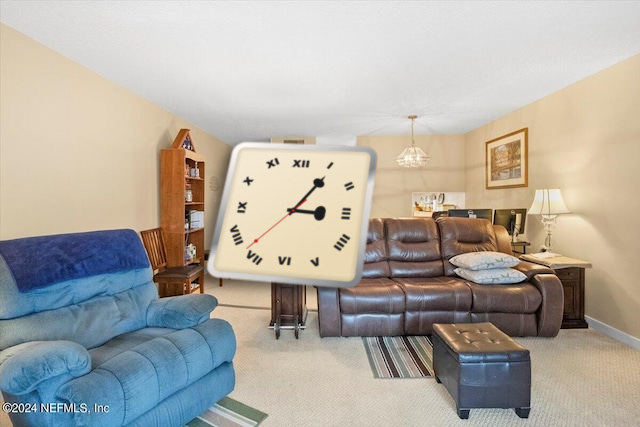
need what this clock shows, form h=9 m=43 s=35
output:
h=3 m=5 s=37
